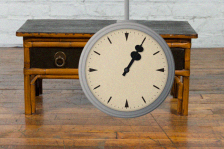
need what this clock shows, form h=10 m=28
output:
h=1 m=5
